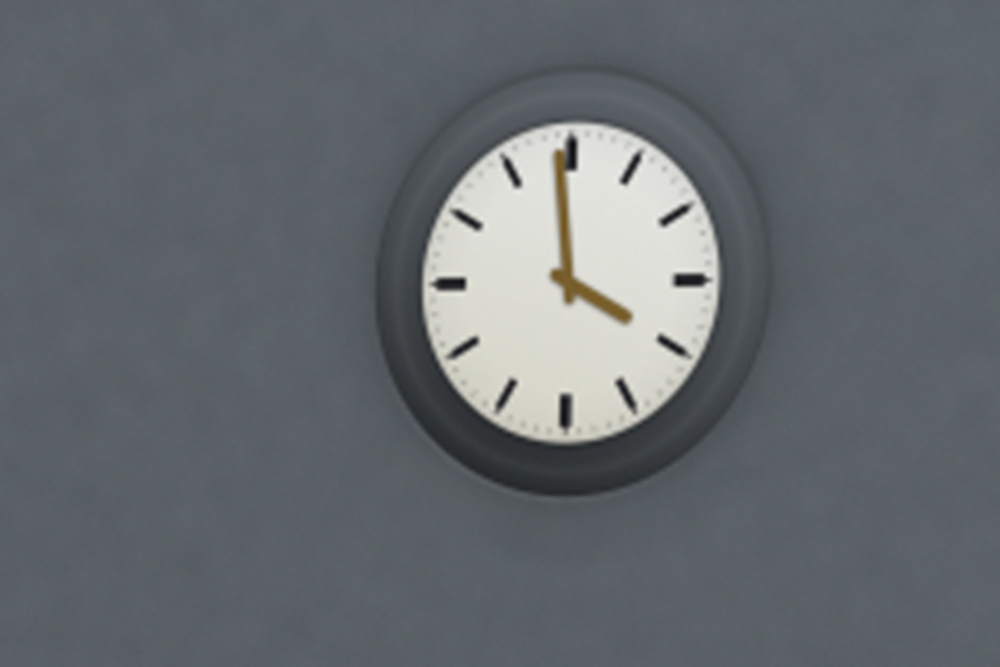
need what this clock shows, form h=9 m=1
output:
h=3 m=59
